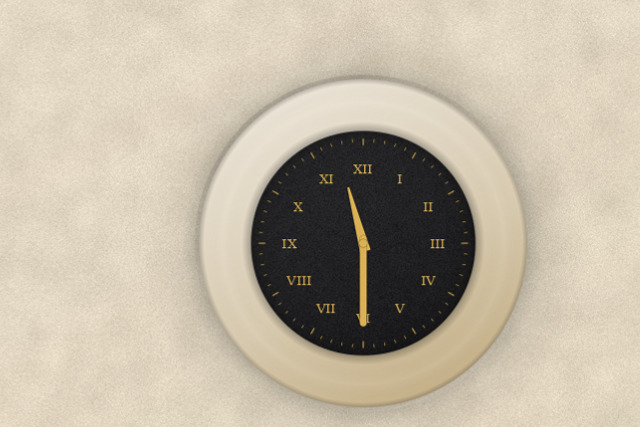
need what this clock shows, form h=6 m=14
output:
h=11 m=30
